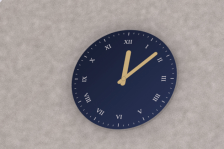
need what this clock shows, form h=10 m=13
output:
h=12 m=8
